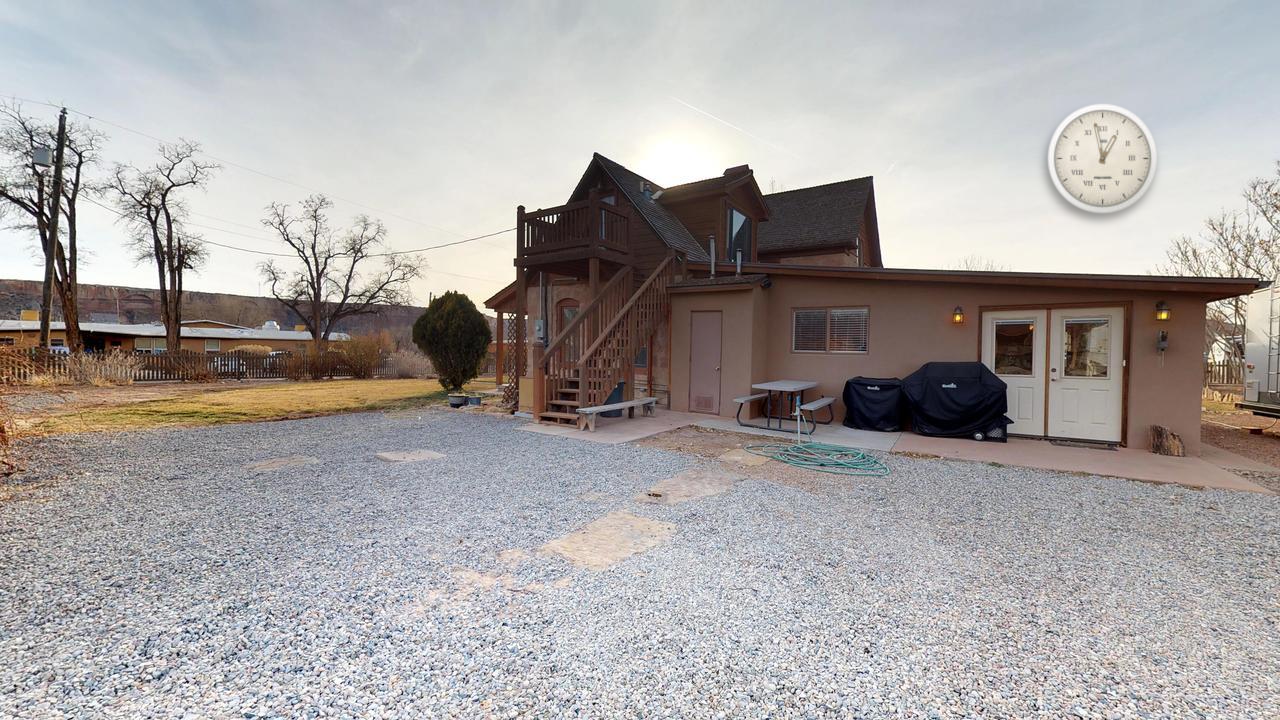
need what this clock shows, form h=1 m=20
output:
h=12 m=58
